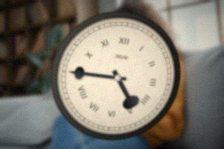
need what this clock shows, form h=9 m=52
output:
h=4 m=45
